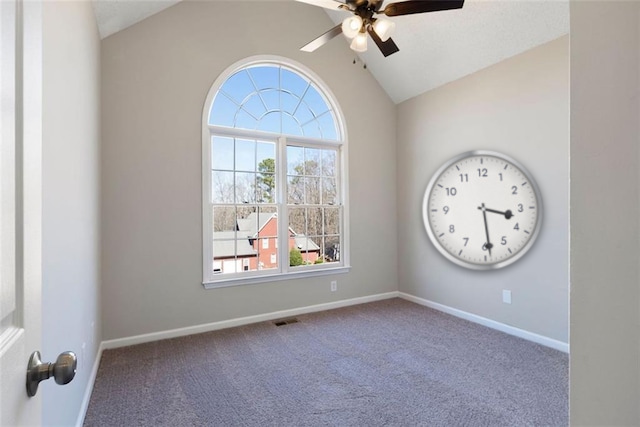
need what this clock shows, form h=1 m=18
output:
h=3 m=29
